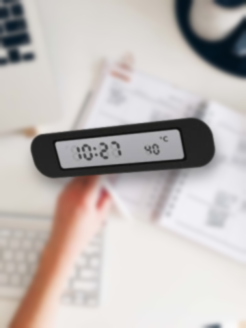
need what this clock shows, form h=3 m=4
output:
h=10 m=27
